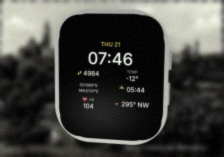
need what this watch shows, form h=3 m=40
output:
h=7 m=46
